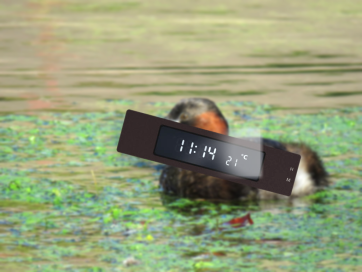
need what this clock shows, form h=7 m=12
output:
h=11 m=14
